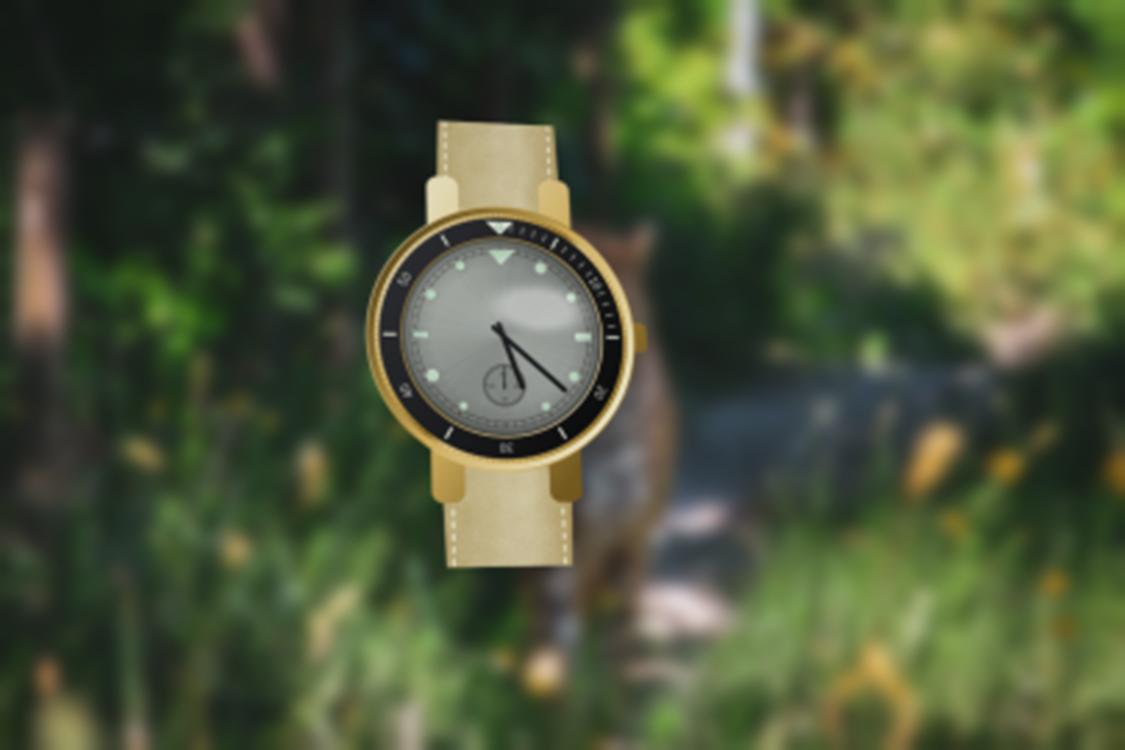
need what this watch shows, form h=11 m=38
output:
h=5 m=22
